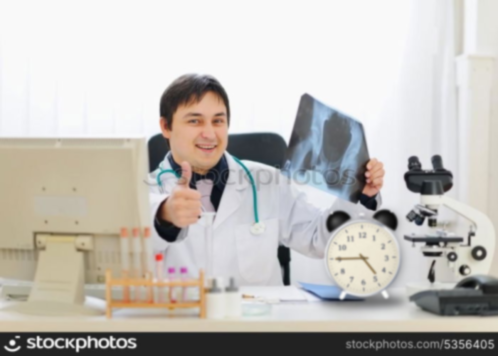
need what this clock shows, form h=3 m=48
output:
h=4 m=45
